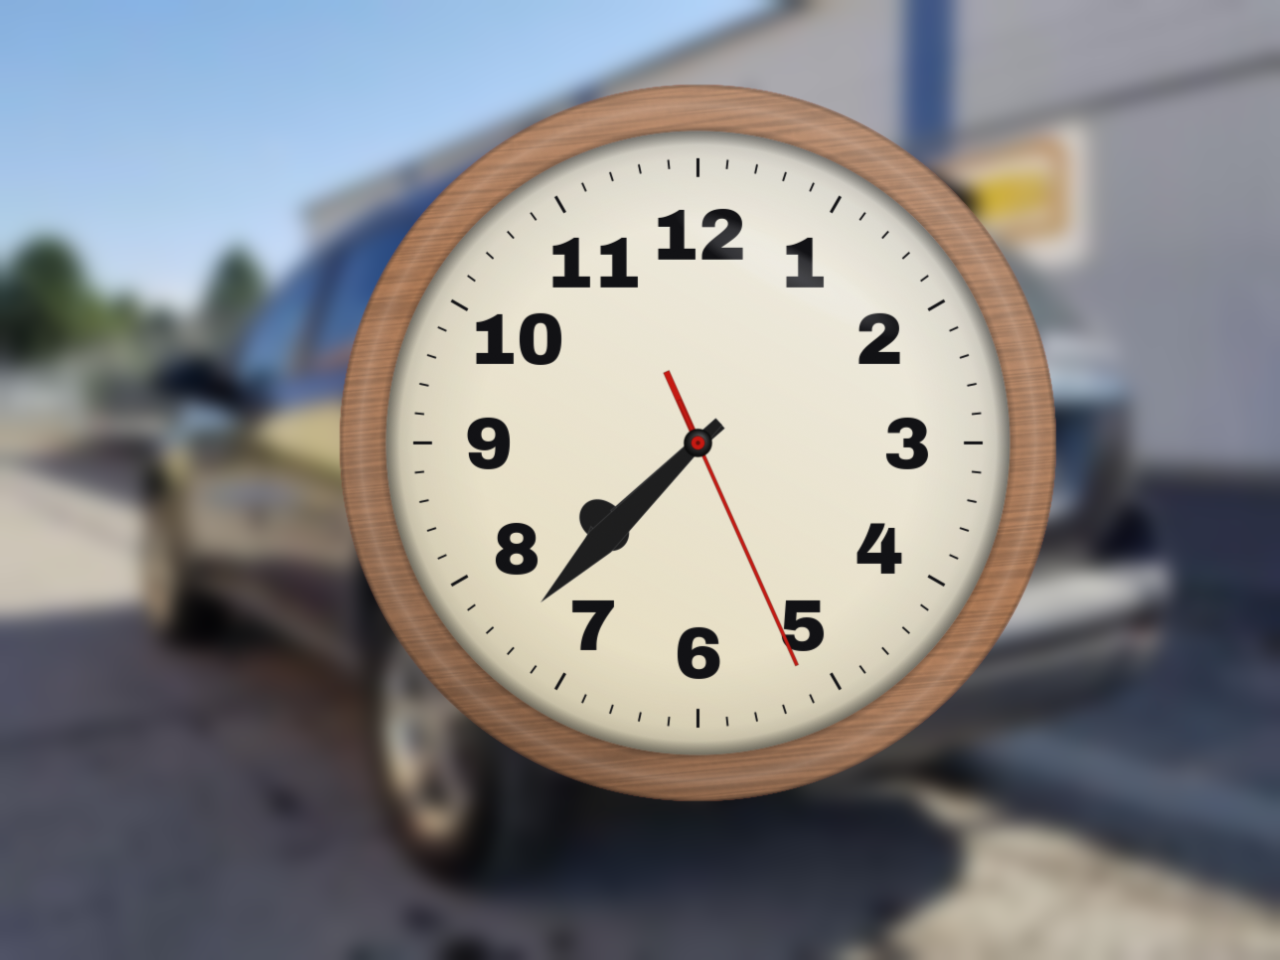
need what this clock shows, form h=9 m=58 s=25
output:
h=7 m=37 s=26
